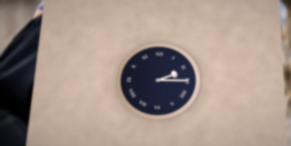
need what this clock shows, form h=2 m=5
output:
h=2 m=15
